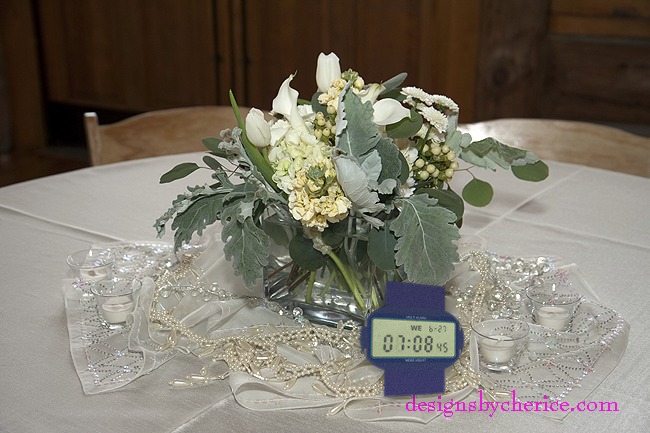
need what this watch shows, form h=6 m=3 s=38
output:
h=7 m=8 s=45
